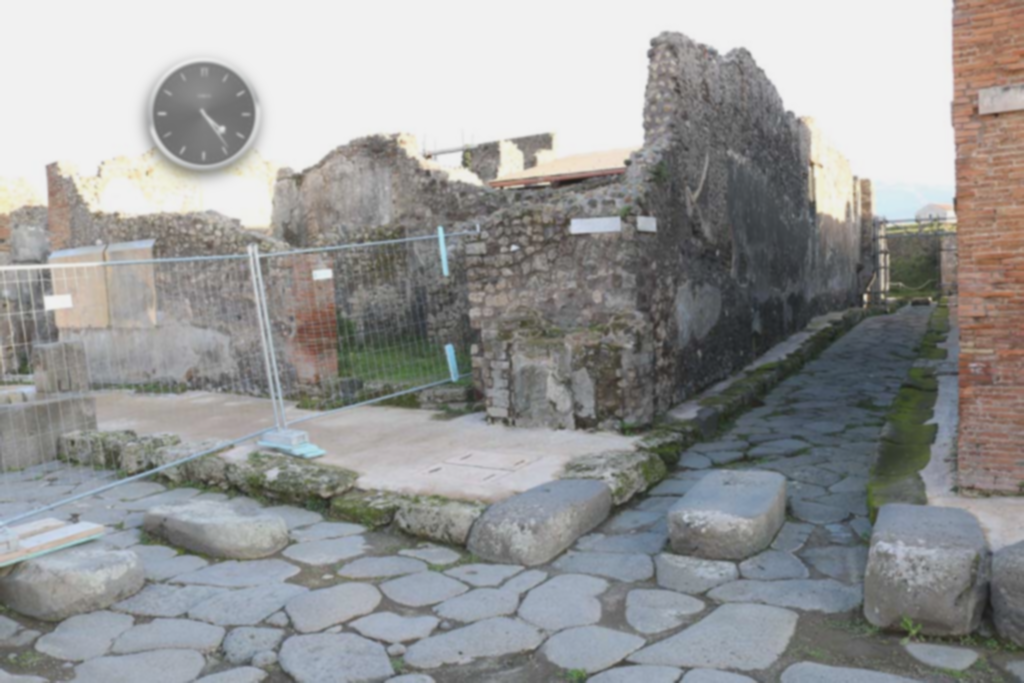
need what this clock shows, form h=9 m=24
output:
h=4 m=24
